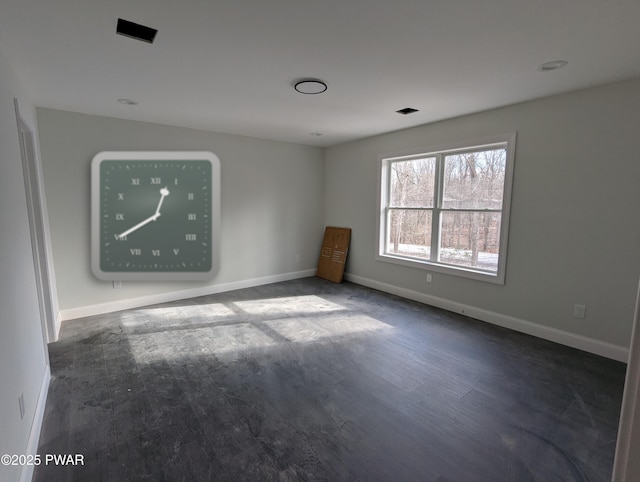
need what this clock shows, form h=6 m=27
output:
h=12 m=40
